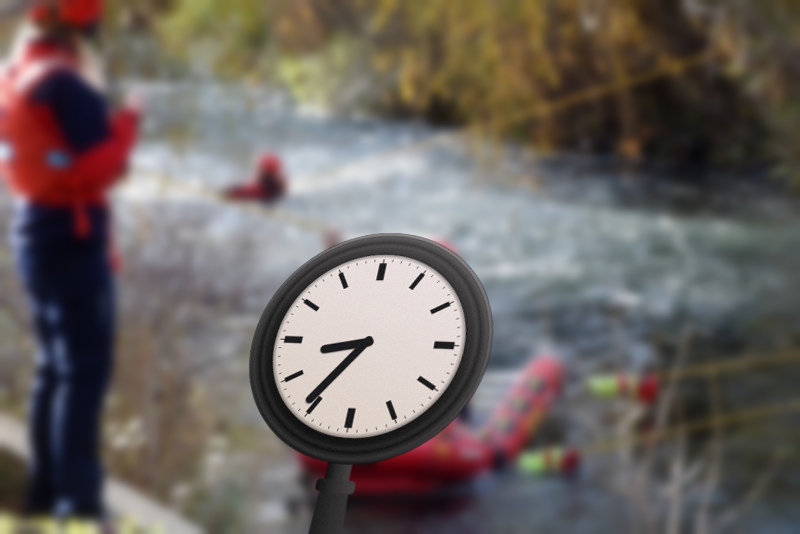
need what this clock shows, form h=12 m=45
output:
h=8 m=36
